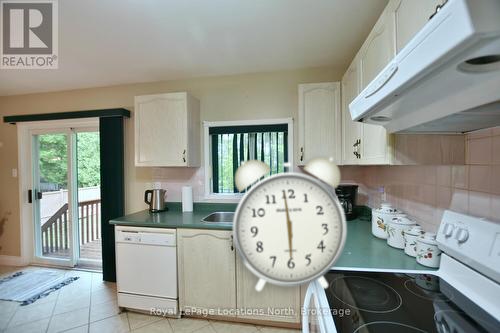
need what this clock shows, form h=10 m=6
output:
h=5 m=59
